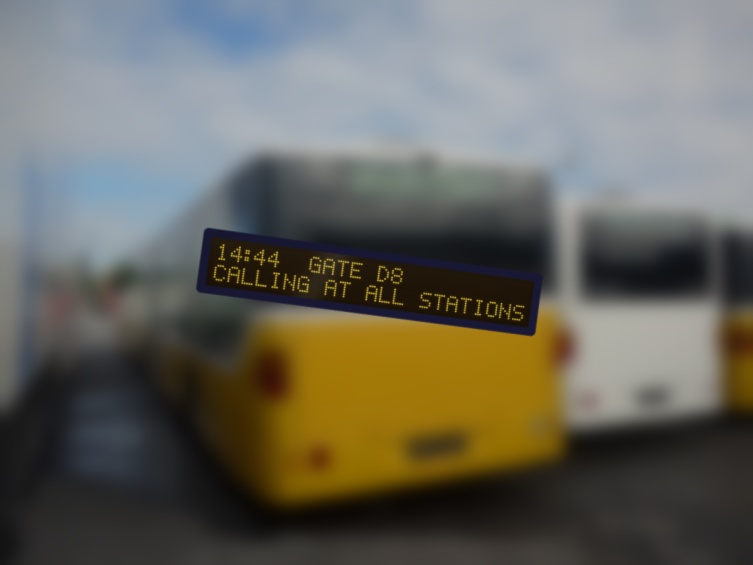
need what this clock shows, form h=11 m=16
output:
h=14 m=44
